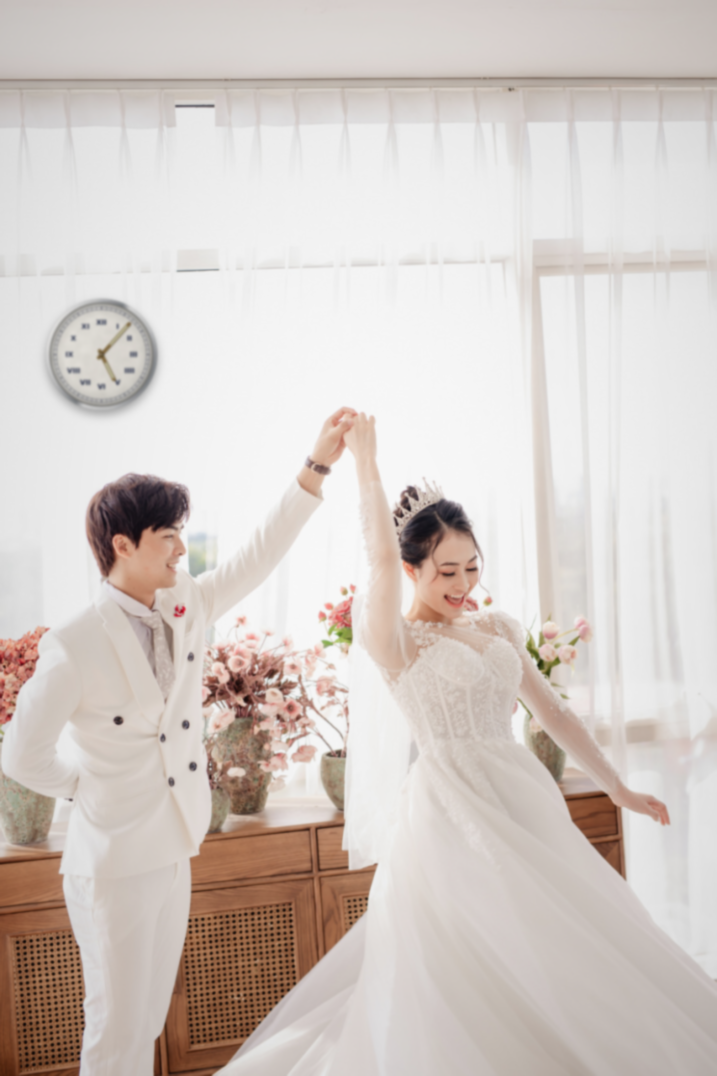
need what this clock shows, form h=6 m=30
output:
h=5 m=7
